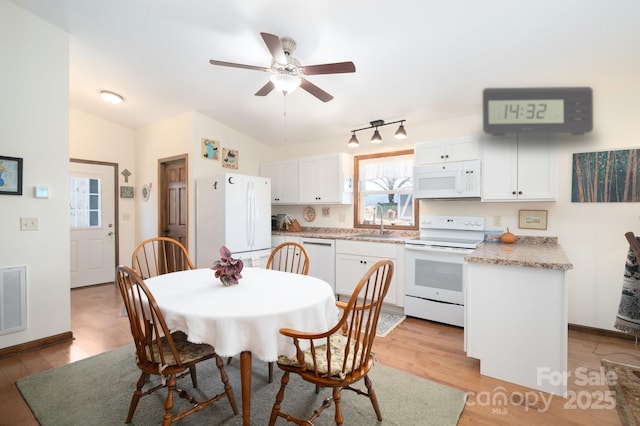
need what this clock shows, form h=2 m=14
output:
h=14 m=32
